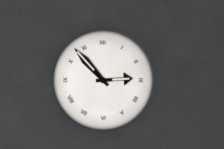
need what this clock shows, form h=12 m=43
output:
h=2 m=53
